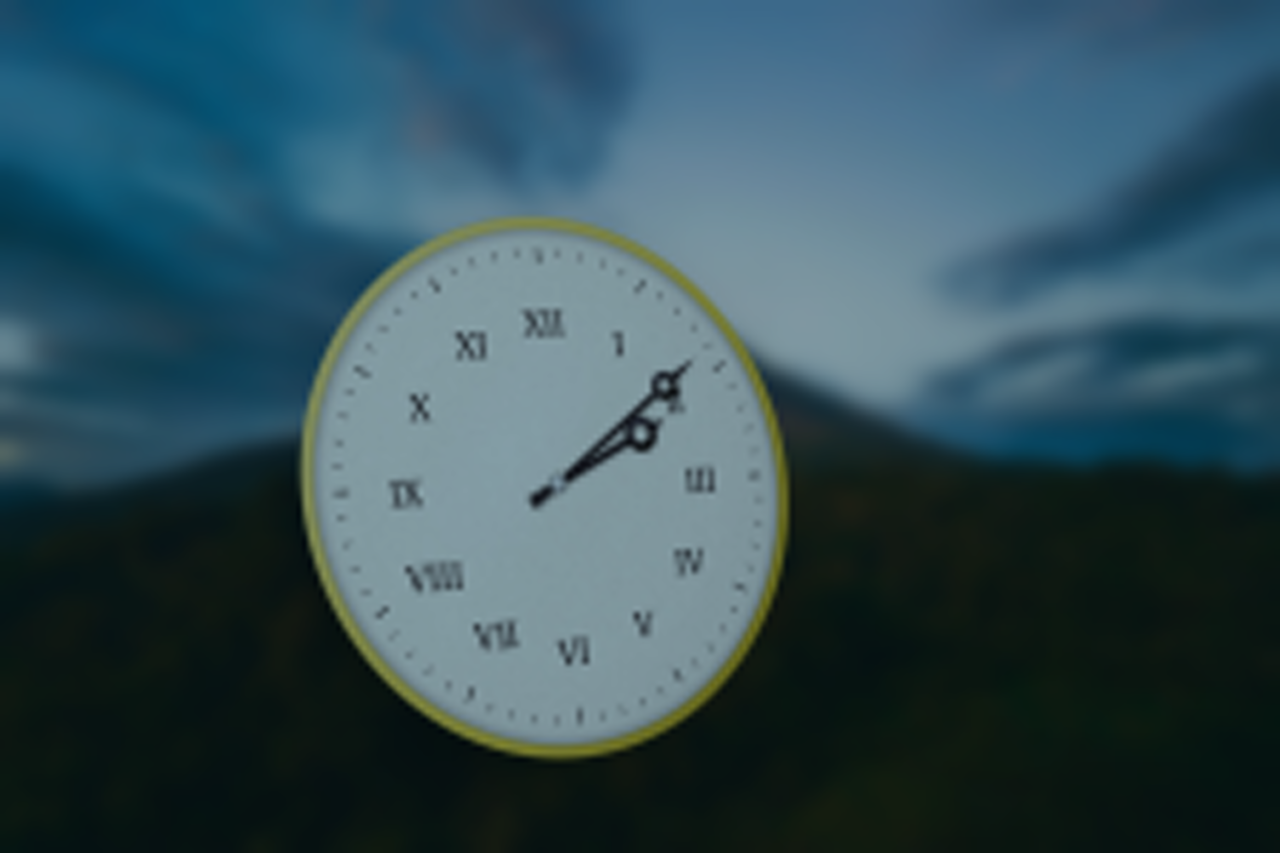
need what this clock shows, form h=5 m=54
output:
h=2 m=9
